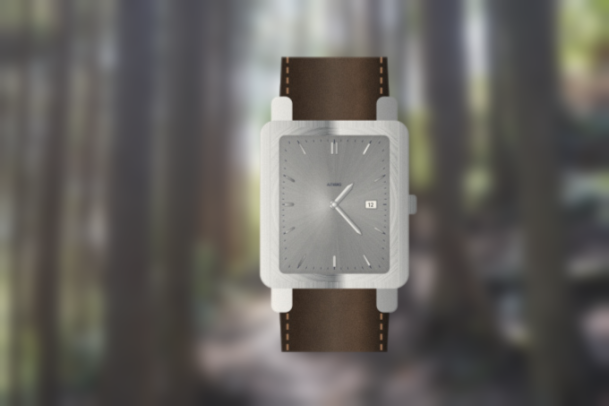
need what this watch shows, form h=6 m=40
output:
h=1 m=23
